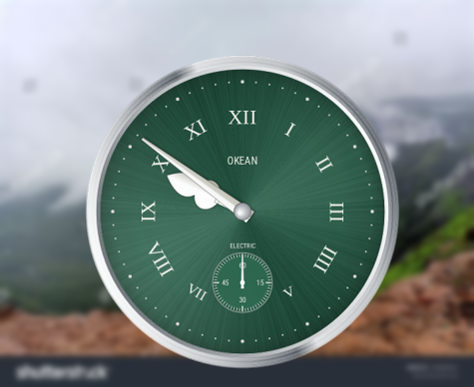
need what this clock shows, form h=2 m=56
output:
h=9 m=51
